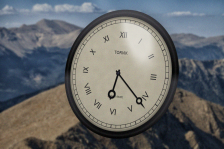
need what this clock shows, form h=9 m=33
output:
h=6 m=22
